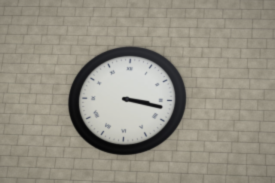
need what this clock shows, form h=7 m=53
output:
h=3 m=17
